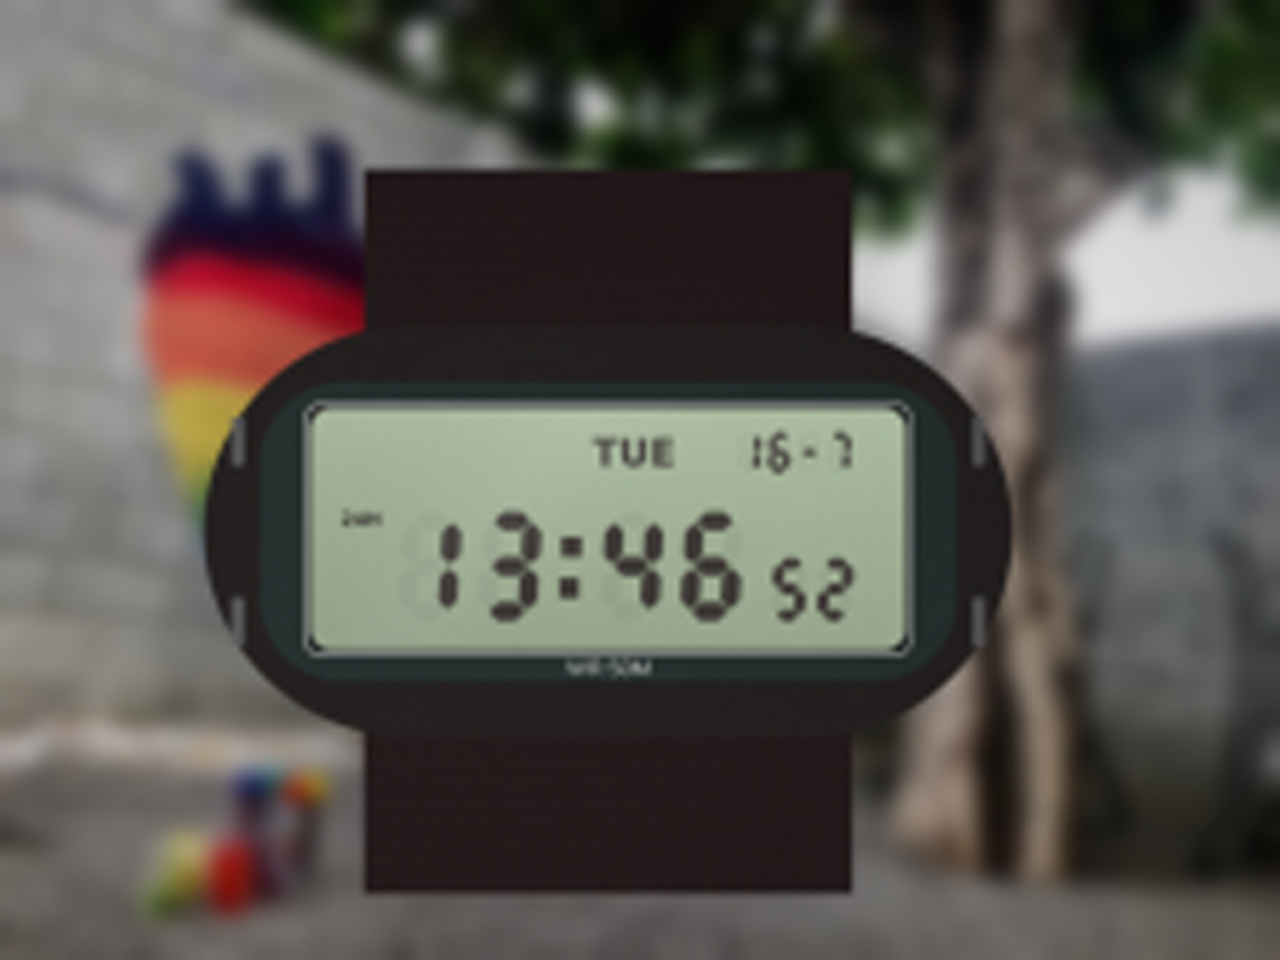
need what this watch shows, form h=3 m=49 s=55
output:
h=13 m=46 s=52
